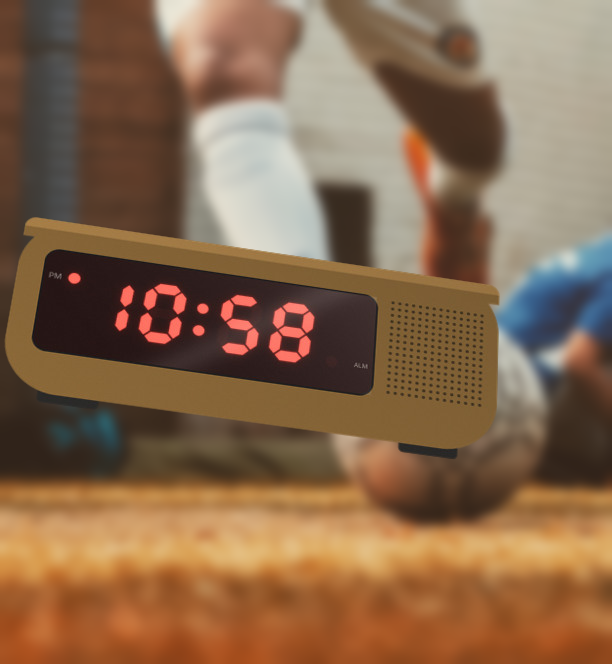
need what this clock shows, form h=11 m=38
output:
h=10 m=58
